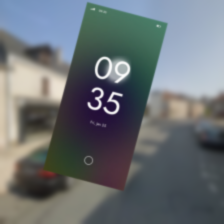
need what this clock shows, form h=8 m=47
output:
h=9 m=35
